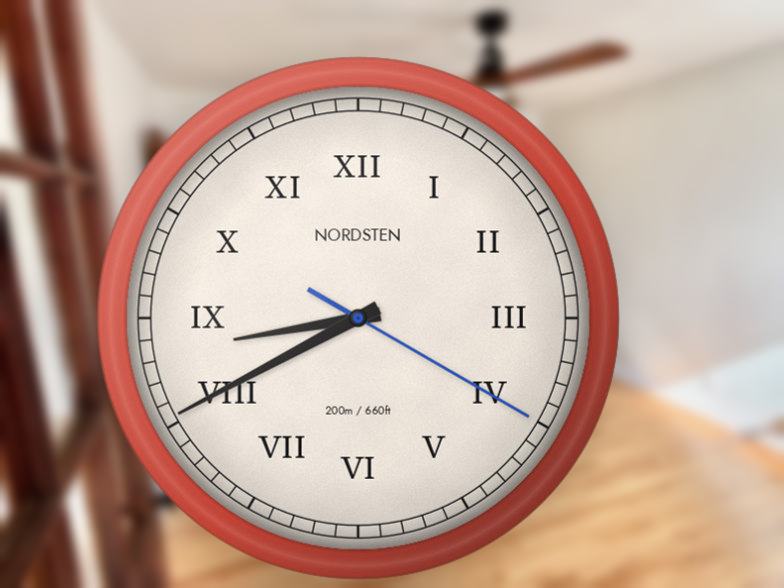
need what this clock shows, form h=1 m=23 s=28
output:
h=8 m=40 s=20
